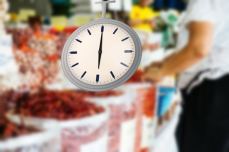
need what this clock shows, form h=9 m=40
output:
h=6 m=0
